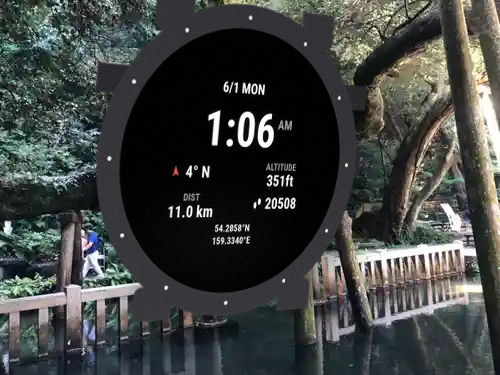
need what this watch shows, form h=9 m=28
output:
h=1 m=6
